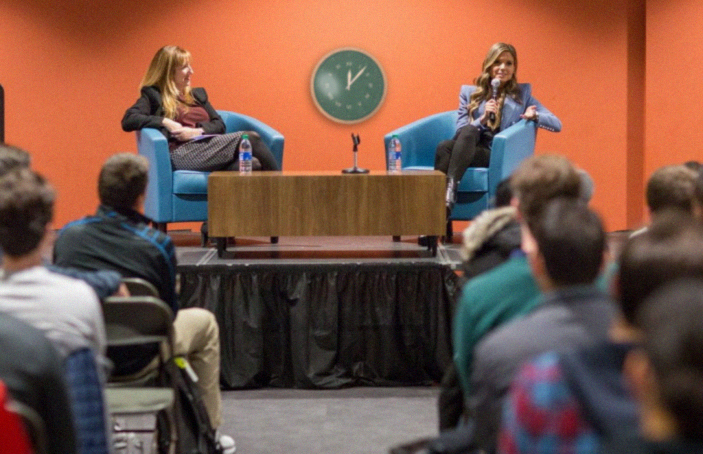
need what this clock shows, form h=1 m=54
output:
h=12 m=7
